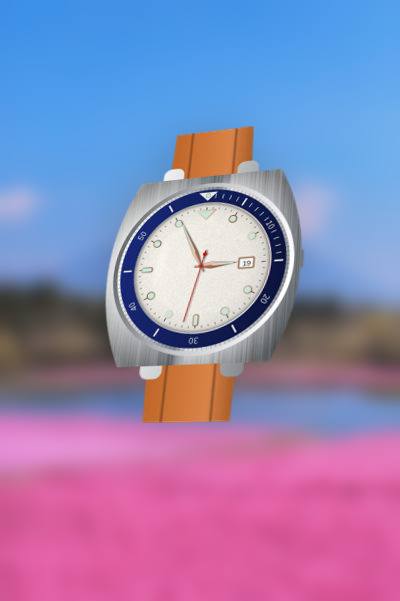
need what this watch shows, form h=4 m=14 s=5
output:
h=2 m=55 s=32
